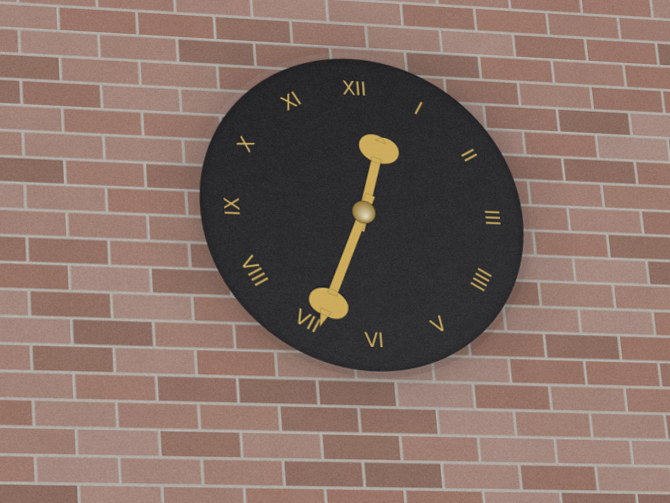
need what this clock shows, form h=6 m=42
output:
h=12 m=34
